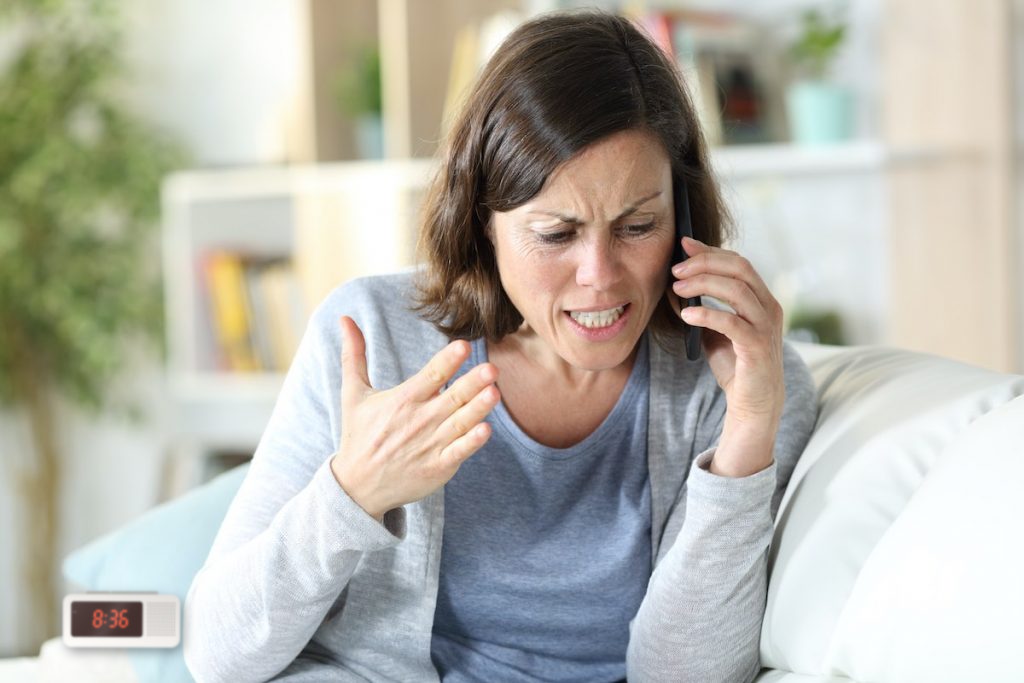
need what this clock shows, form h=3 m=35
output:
h=8 m=36
